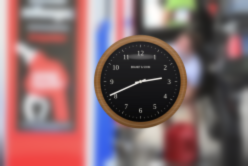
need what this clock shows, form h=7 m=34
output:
h=2 m=41
